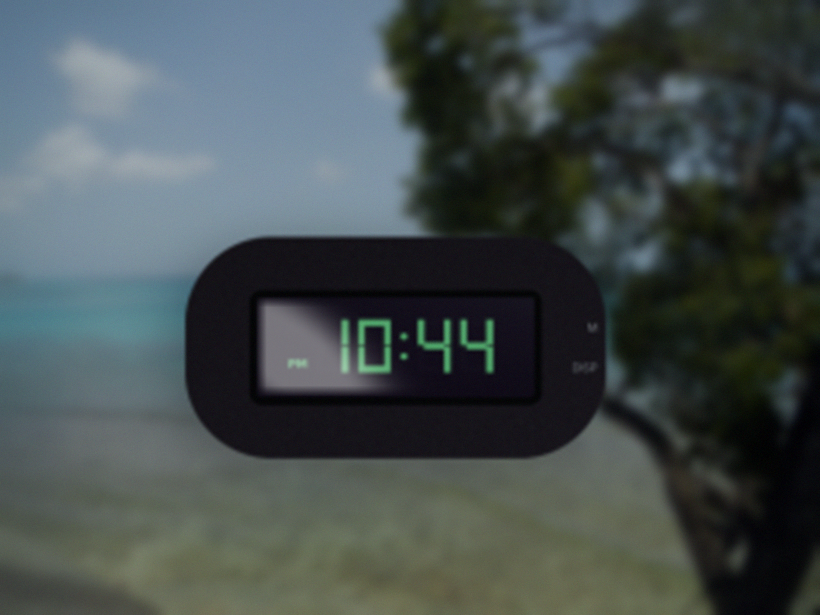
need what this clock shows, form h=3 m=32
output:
h=10 m=44
